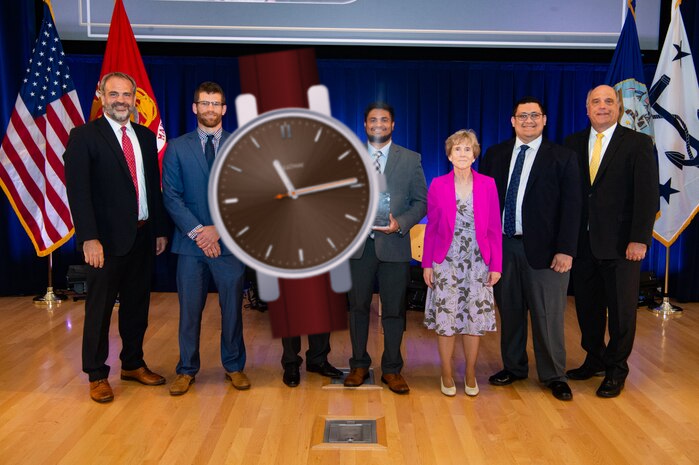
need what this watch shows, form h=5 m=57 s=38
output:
h=11 m=14 s=14
